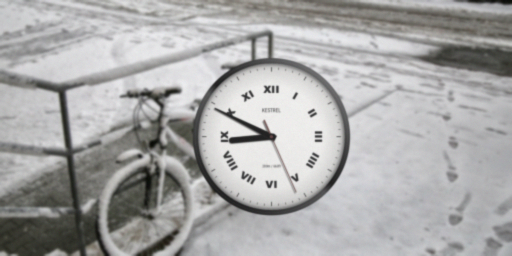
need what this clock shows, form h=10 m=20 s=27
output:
h=8 m=49 s=26
